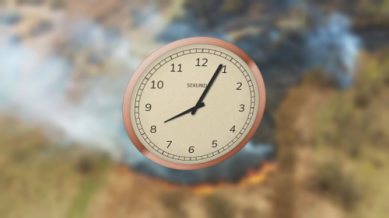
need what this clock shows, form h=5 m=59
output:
h=8 m=4
